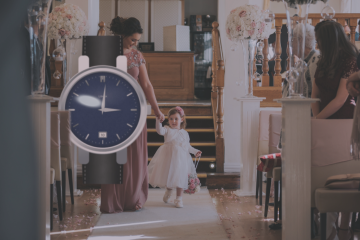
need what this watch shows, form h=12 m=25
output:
h=3 m=1
